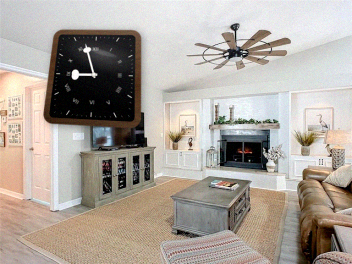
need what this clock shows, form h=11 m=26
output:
h=8 m=57
